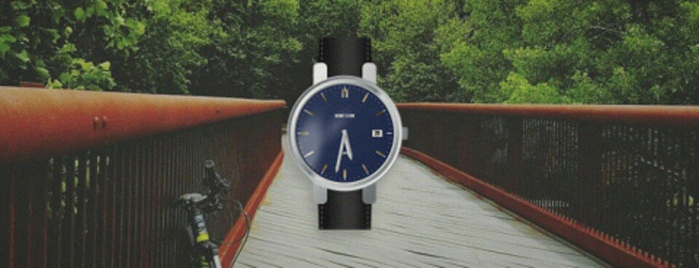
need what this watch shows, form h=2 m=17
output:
h=5 m=32
